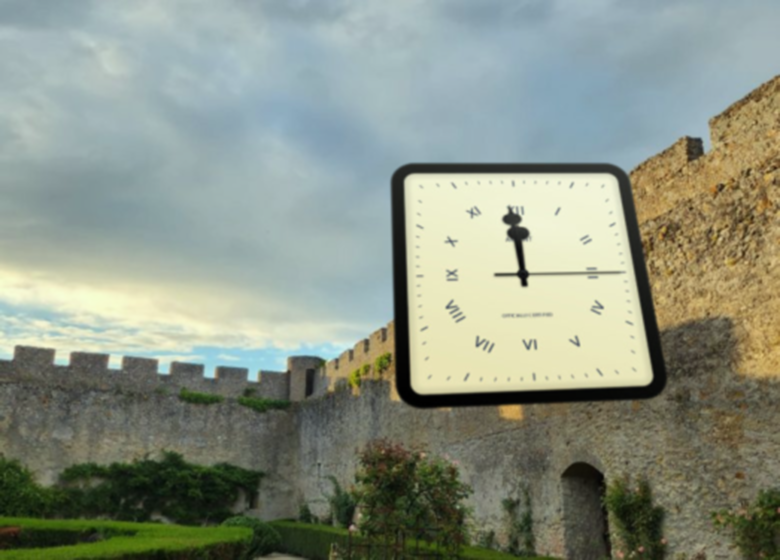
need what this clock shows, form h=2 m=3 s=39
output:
h=11 m=59 s=15
